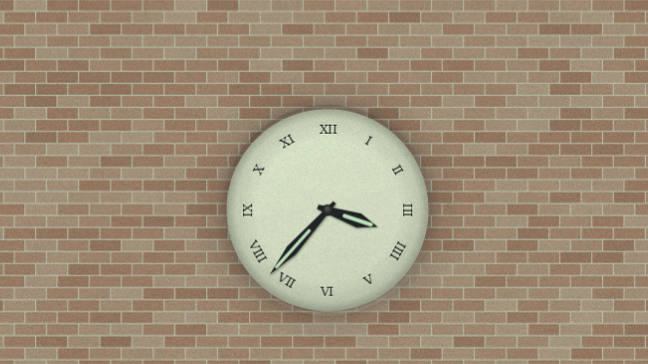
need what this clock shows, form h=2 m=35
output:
h=3 m=37
